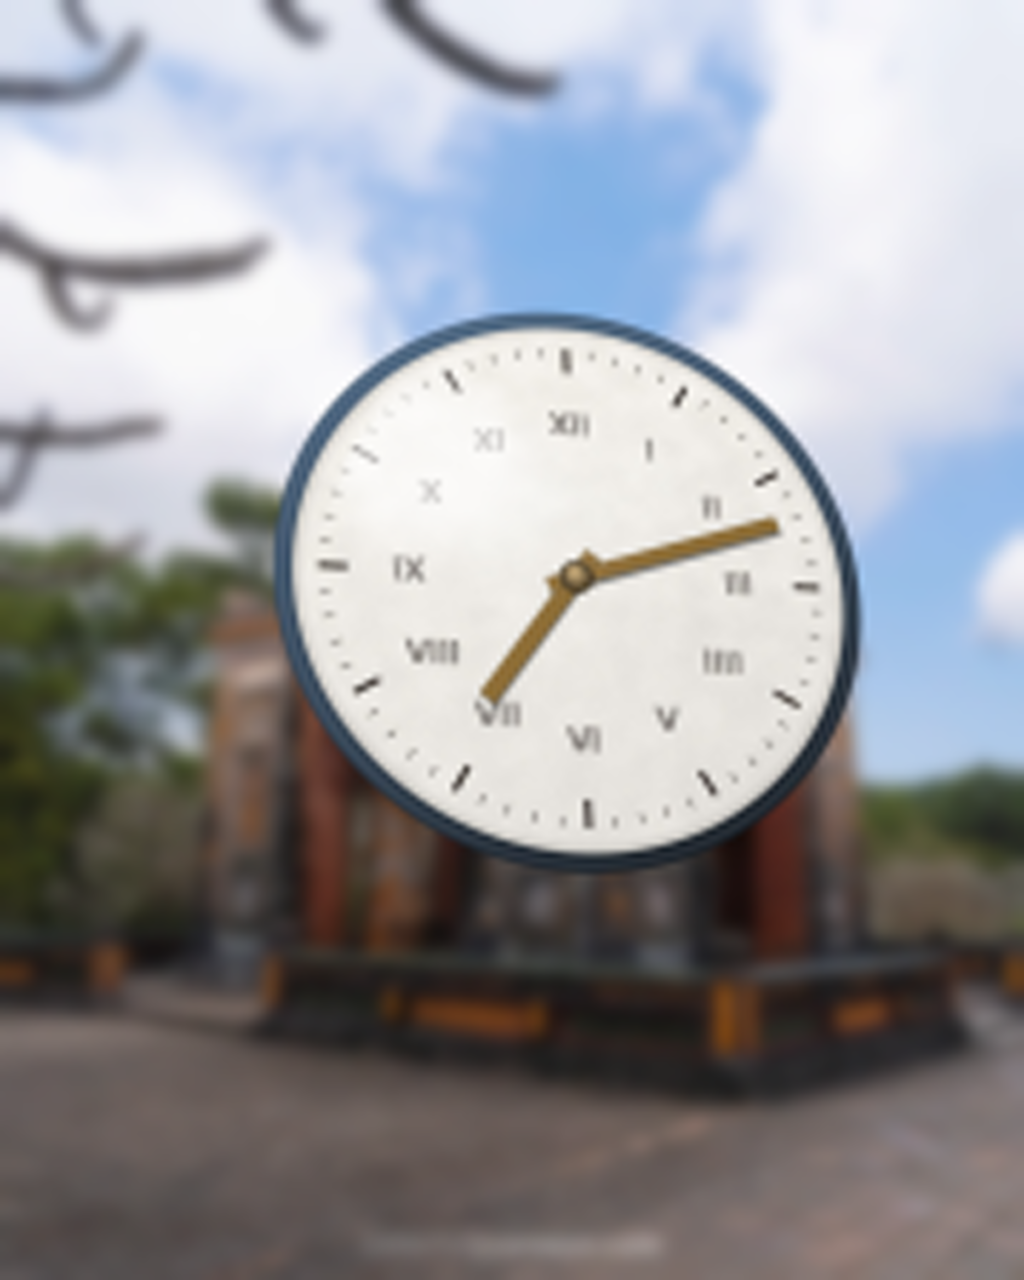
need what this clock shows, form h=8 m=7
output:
h=7 m=12
